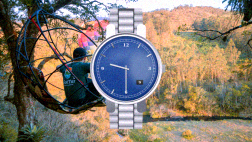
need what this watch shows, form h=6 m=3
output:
h=9 m=30
